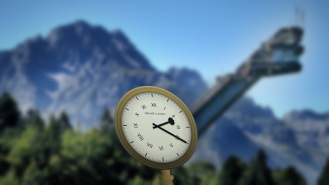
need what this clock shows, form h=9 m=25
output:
h=2 m=20
